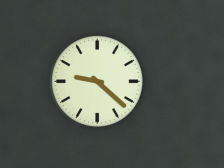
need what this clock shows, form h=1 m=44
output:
h=9 m=22
